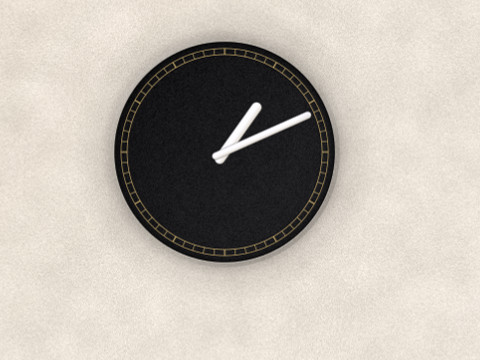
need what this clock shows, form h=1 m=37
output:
h=1 m=11
